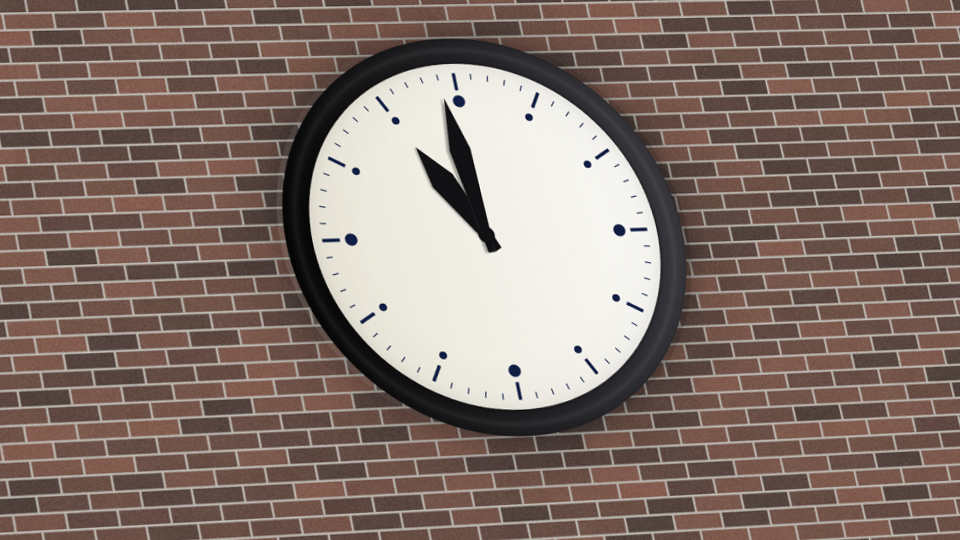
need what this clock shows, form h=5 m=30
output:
h=10 m=59
